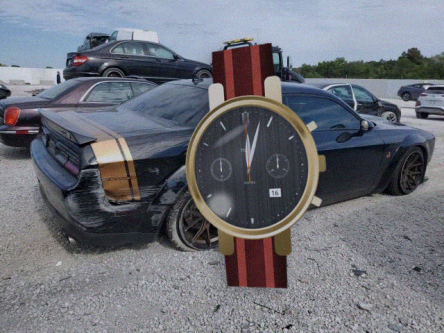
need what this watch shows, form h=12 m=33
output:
h=12 m=3
